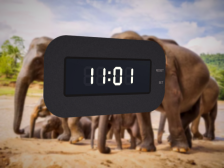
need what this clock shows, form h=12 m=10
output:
h=11 m=1
